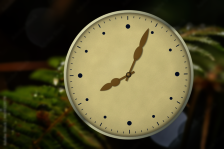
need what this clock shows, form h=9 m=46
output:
h=8 m=4
